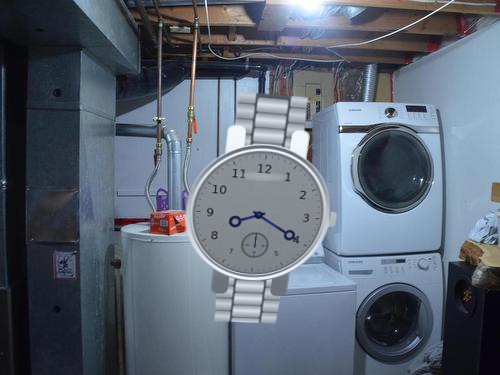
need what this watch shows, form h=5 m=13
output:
h=8 m=20
